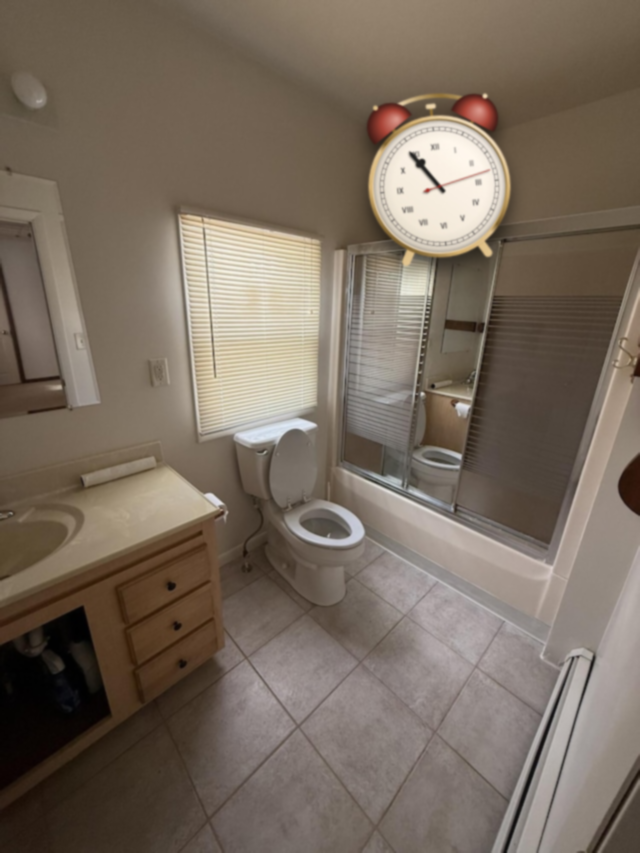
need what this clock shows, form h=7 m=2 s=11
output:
h=10 m=54 s=13
